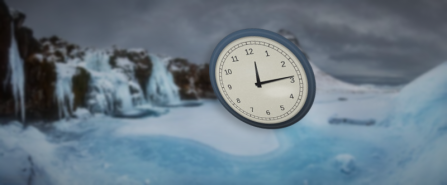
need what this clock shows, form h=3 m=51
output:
h=12 m=14
